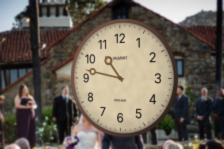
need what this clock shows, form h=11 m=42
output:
h=10 m=47
